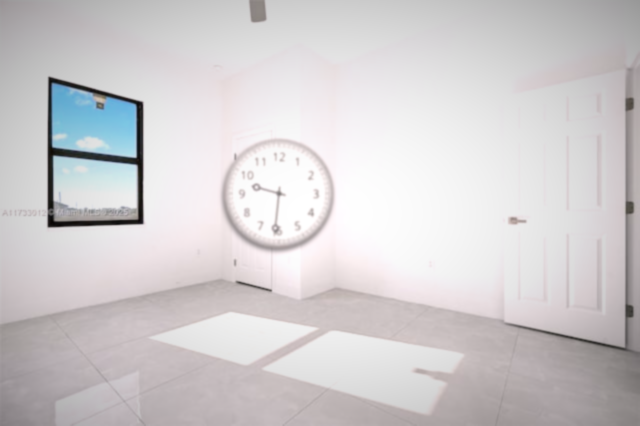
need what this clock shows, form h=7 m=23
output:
h=9 m=31
